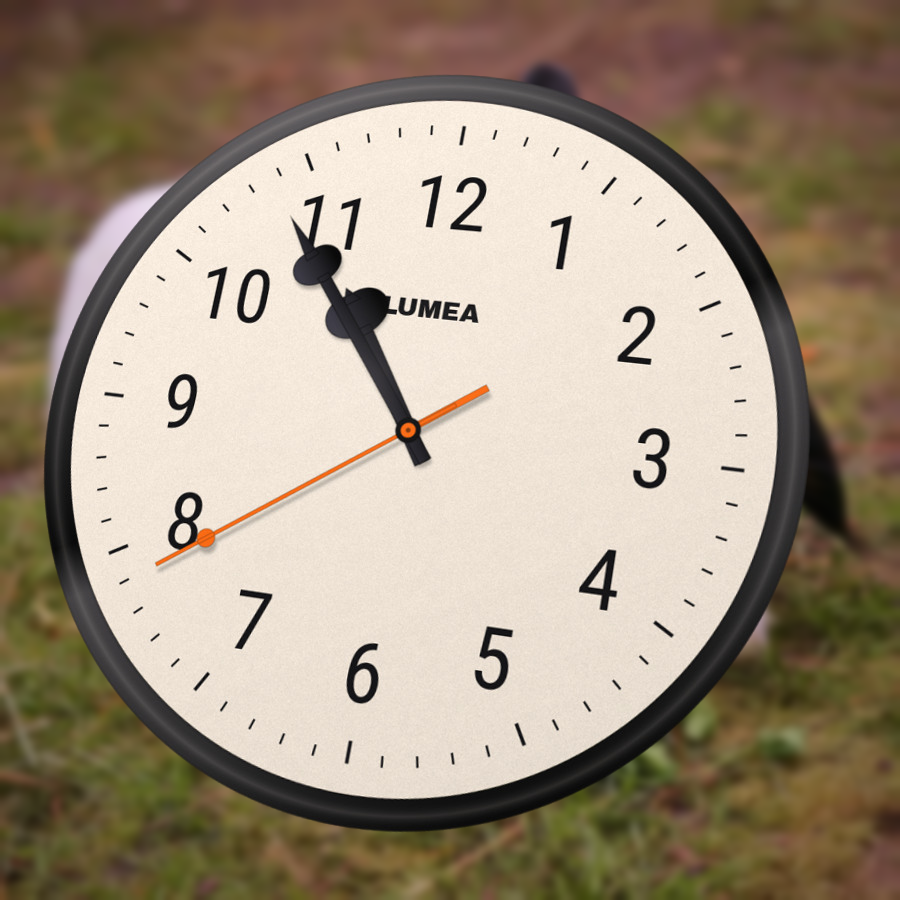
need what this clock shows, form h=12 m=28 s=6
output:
h=10 m=53 s=39
